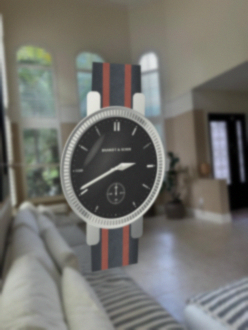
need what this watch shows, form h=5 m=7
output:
h=2 m=41
